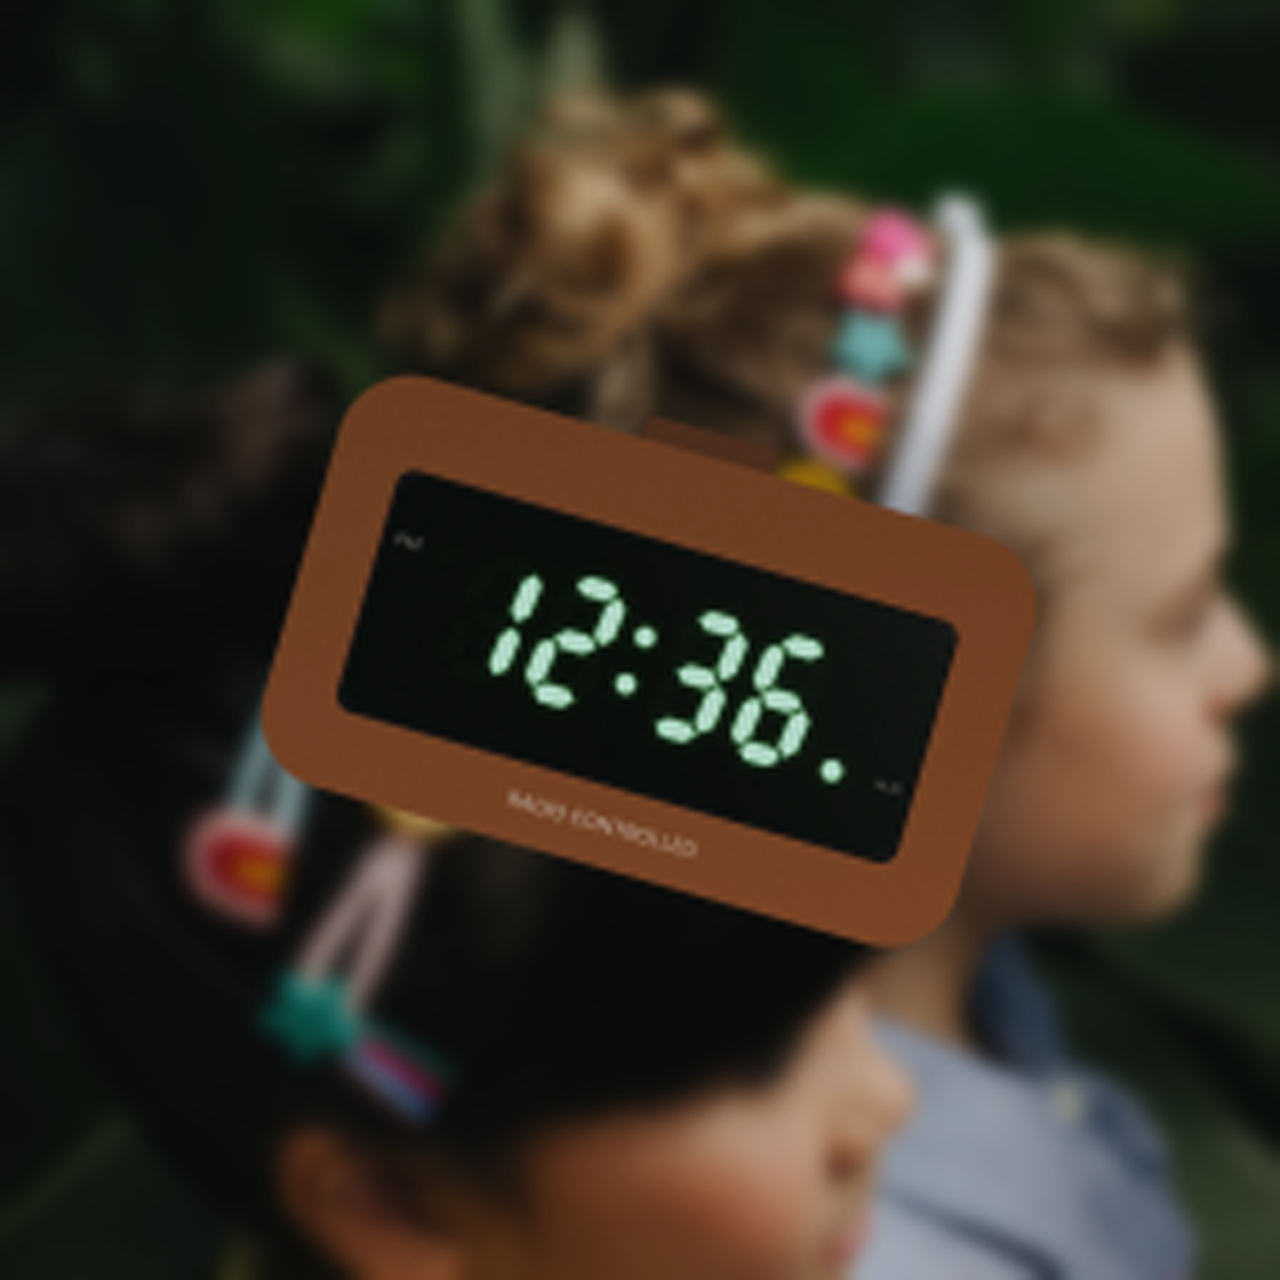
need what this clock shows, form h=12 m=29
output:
h=12 m=36
